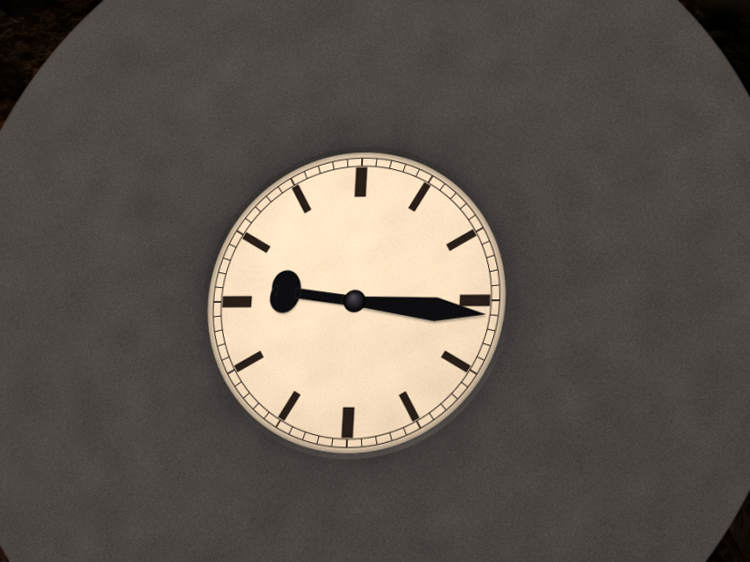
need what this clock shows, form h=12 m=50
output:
h=9 m=16
